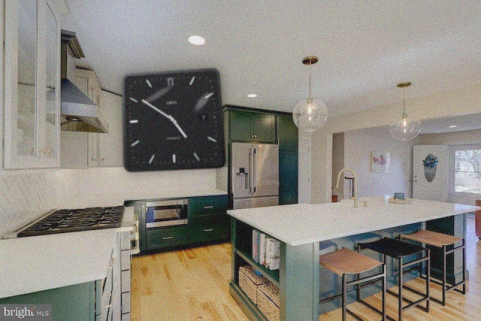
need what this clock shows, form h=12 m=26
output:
h=4 m=51
